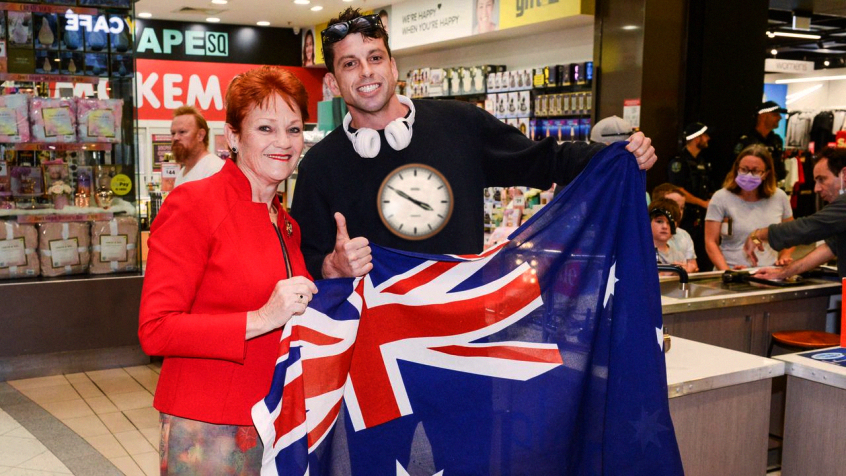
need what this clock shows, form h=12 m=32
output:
h=3 m=50
